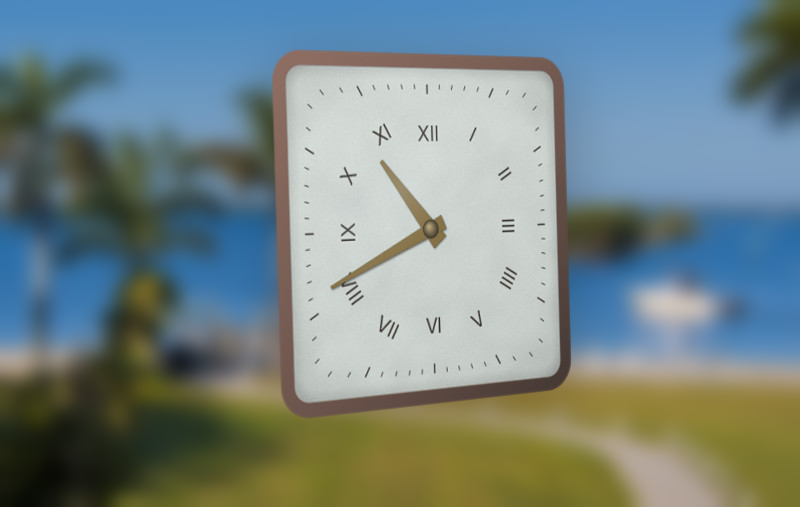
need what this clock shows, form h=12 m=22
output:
h=10 m=41
